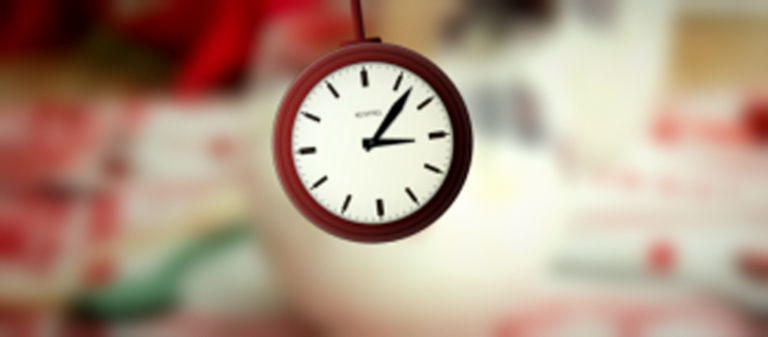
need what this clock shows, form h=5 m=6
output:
h=3 m=7
